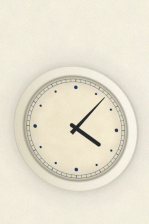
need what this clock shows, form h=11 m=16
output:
h=4 m=7
